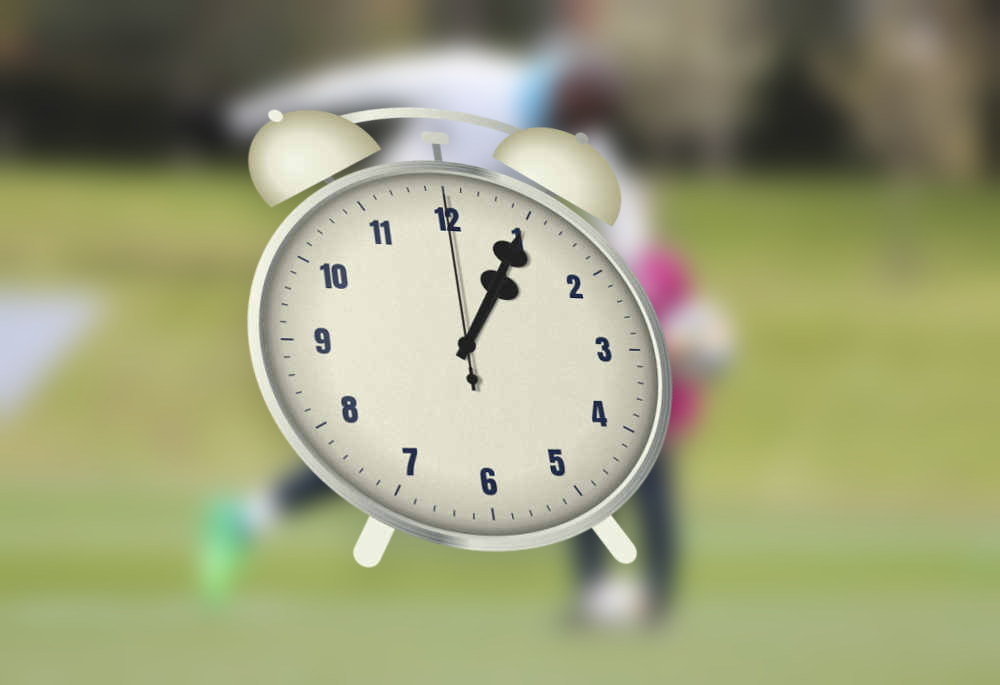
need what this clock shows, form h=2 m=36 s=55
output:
h=1 m=5 s=0
